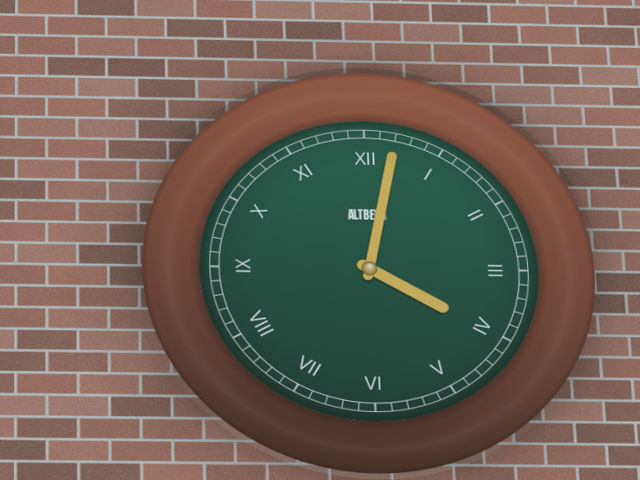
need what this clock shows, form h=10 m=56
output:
h=4 m=2
